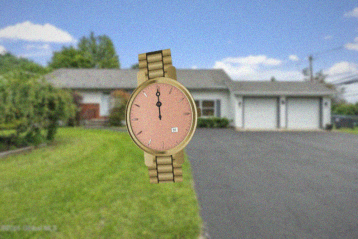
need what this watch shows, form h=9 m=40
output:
h=12 m=0
